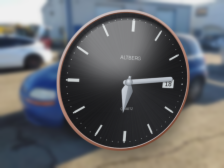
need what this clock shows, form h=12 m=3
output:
h=6 m=14
